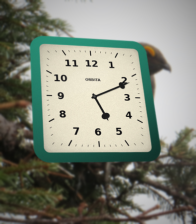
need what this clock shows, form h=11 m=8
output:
h=5 m=11
